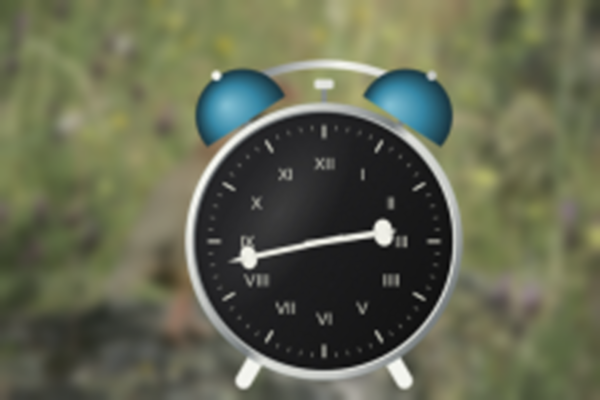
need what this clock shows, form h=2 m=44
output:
h=2 m=43
